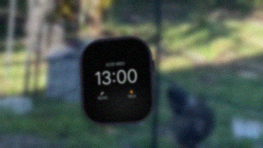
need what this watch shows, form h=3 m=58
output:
h=13 m=0
